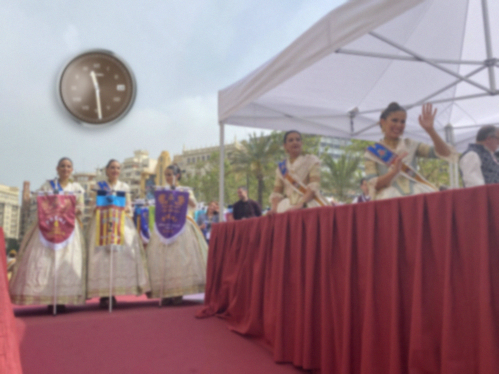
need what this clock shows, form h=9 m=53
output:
h=11 m=29
